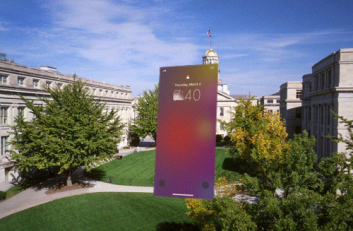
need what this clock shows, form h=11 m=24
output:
h=7 m=40
